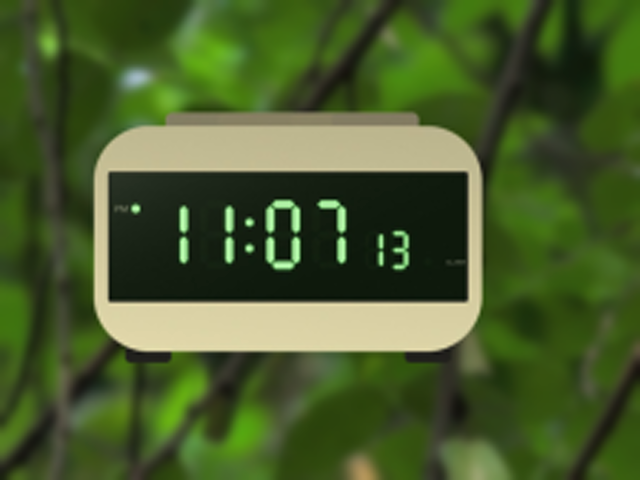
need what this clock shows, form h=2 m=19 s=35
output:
h=11 m=7 s=13
